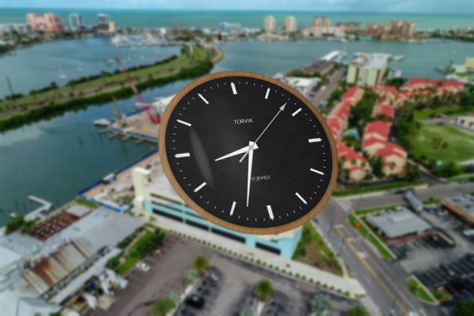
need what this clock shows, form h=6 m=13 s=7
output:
h=8 m=33 s=8
